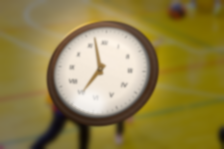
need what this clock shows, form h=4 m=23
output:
h=6 m=57
